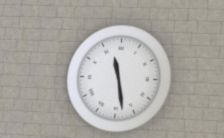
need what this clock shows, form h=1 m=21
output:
h=11 m=28
